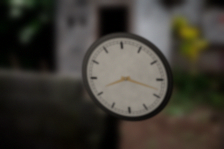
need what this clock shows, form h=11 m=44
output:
h=8 m=18
